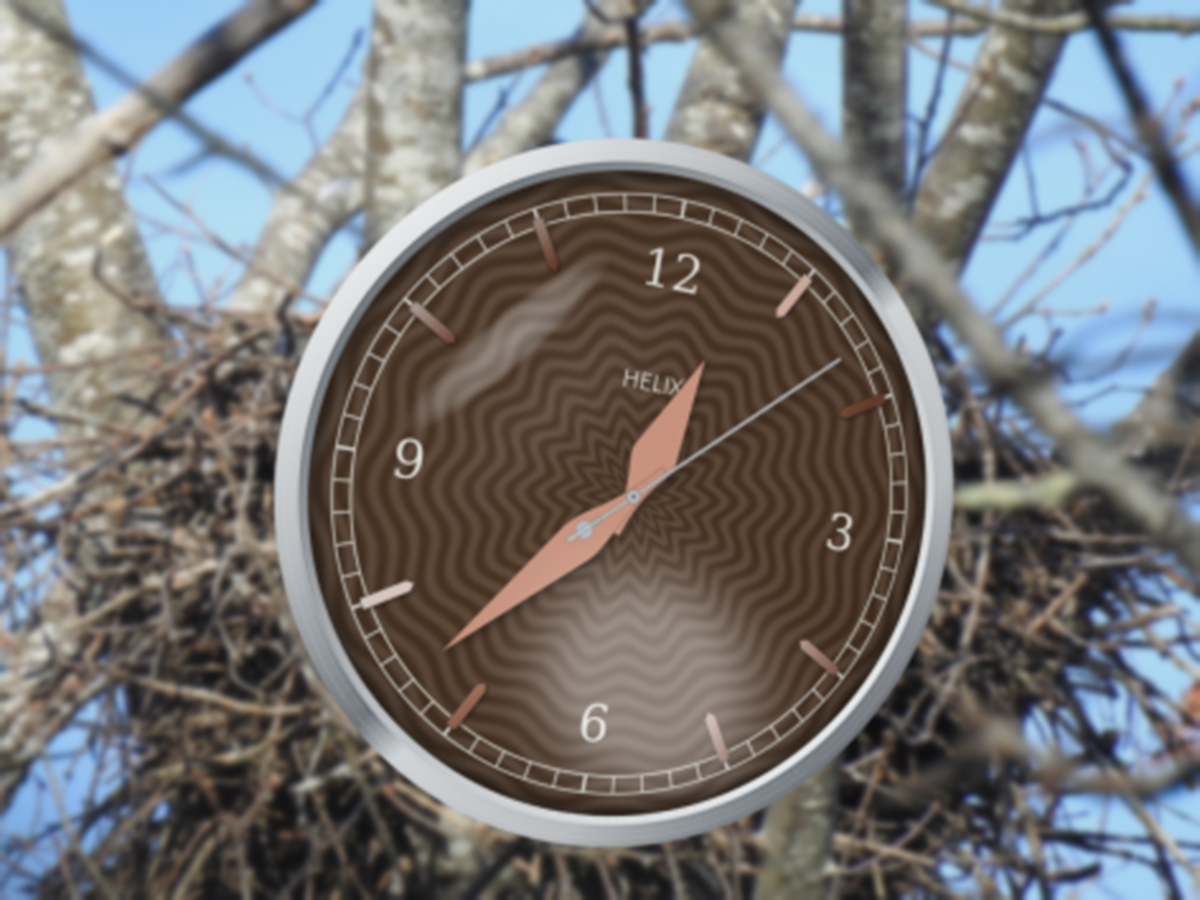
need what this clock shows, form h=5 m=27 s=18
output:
h=12 m=37 s=8
